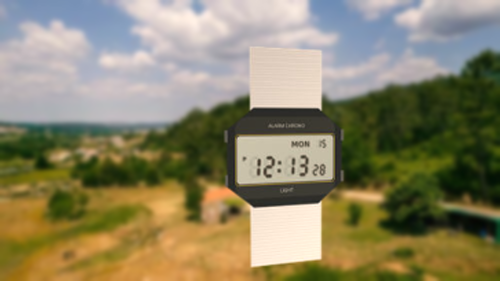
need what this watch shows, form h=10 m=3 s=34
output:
h=12 m=13 s=28
